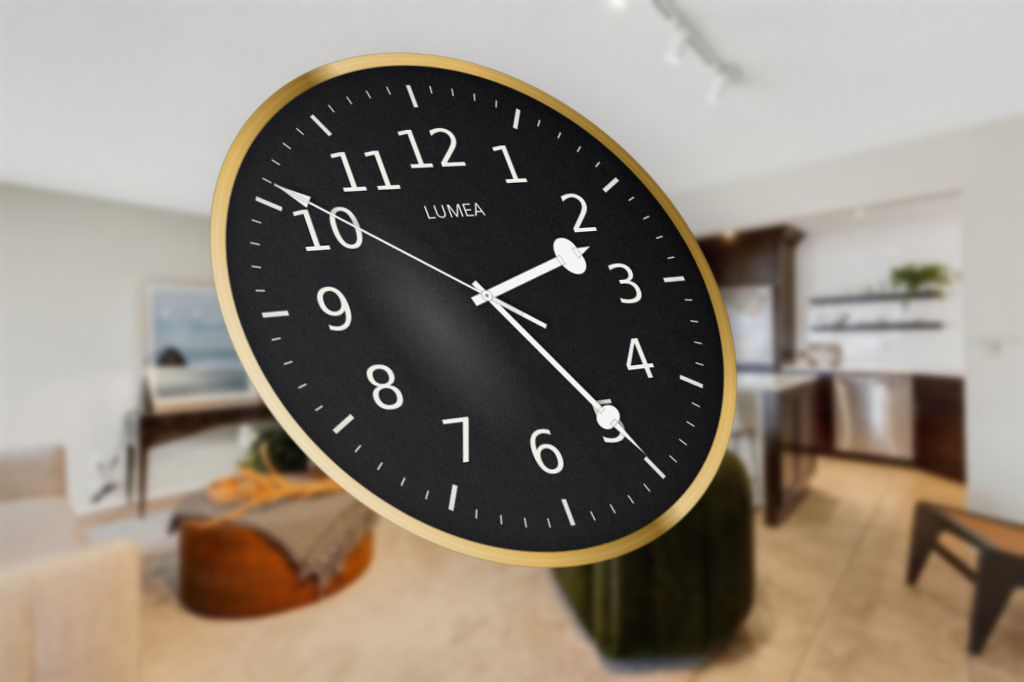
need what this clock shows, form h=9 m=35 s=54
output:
h=2 m=24 s=51
